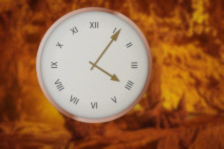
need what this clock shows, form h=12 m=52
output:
h=4 m=6
